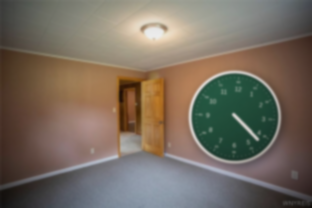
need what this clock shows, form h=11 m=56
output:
h=4 m=22
